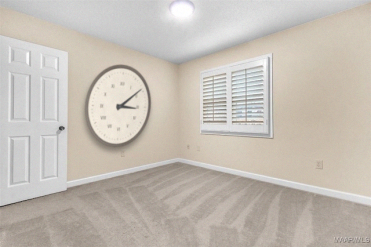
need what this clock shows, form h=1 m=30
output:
h=3 m=9
